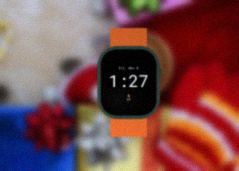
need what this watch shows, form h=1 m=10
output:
h=1 m=27
